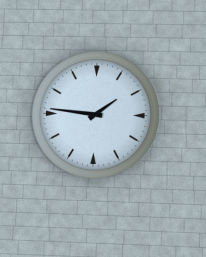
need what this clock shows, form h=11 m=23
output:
h=1 m=46
